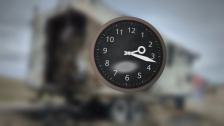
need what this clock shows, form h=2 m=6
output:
h=2 m=17
